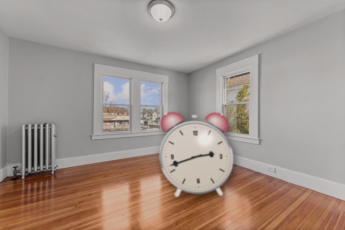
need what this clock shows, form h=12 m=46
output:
h=2 m=42
